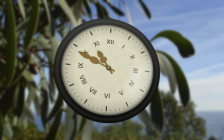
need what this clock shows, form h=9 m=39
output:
h=10 m=49
